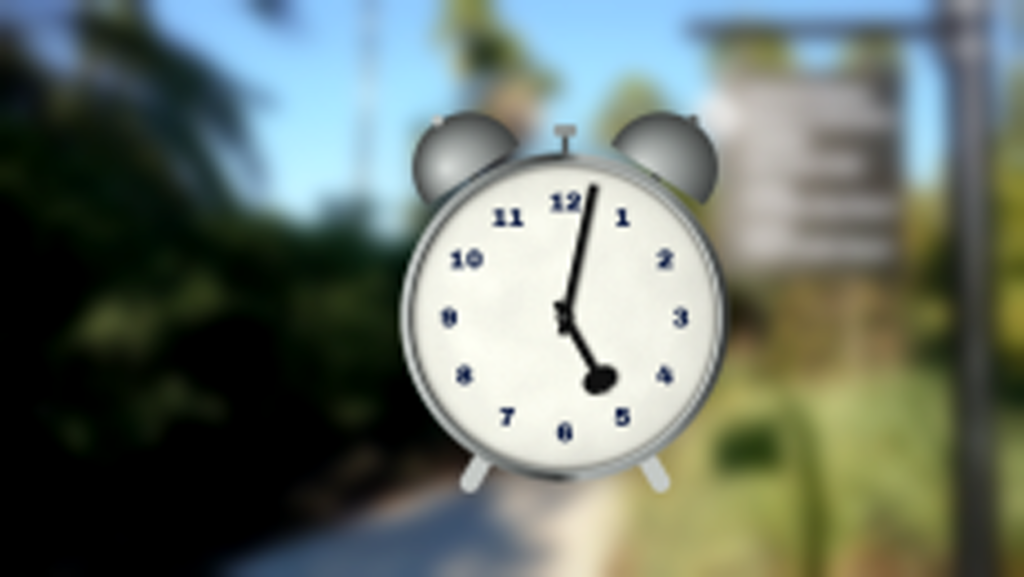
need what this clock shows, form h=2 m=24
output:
h=5 m=2
